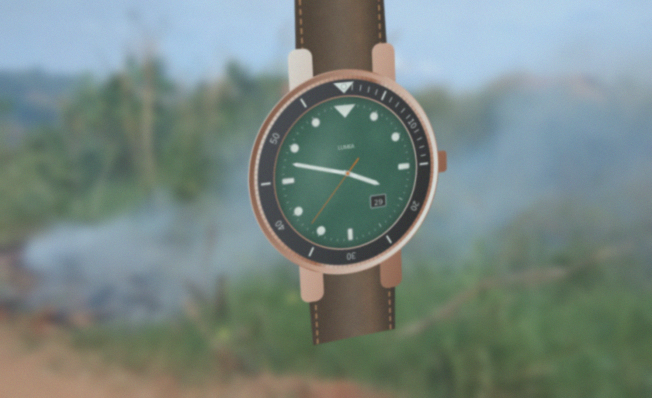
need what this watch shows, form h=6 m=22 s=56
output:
h=3 m=47 s=37
